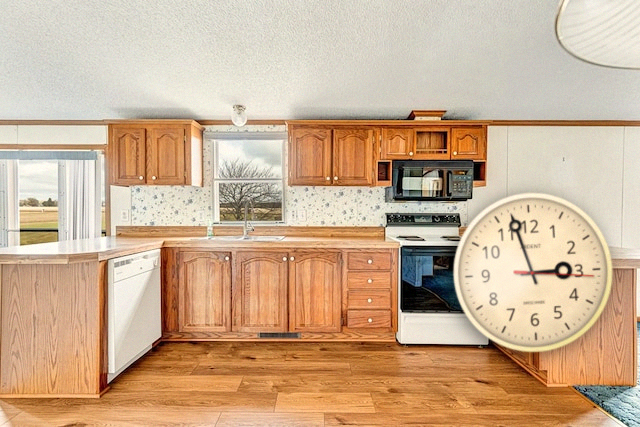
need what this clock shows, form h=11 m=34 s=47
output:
h=2 m=57 s=16
